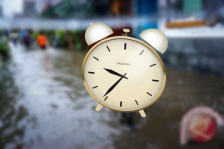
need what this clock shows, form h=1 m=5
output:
h=9 m=36
